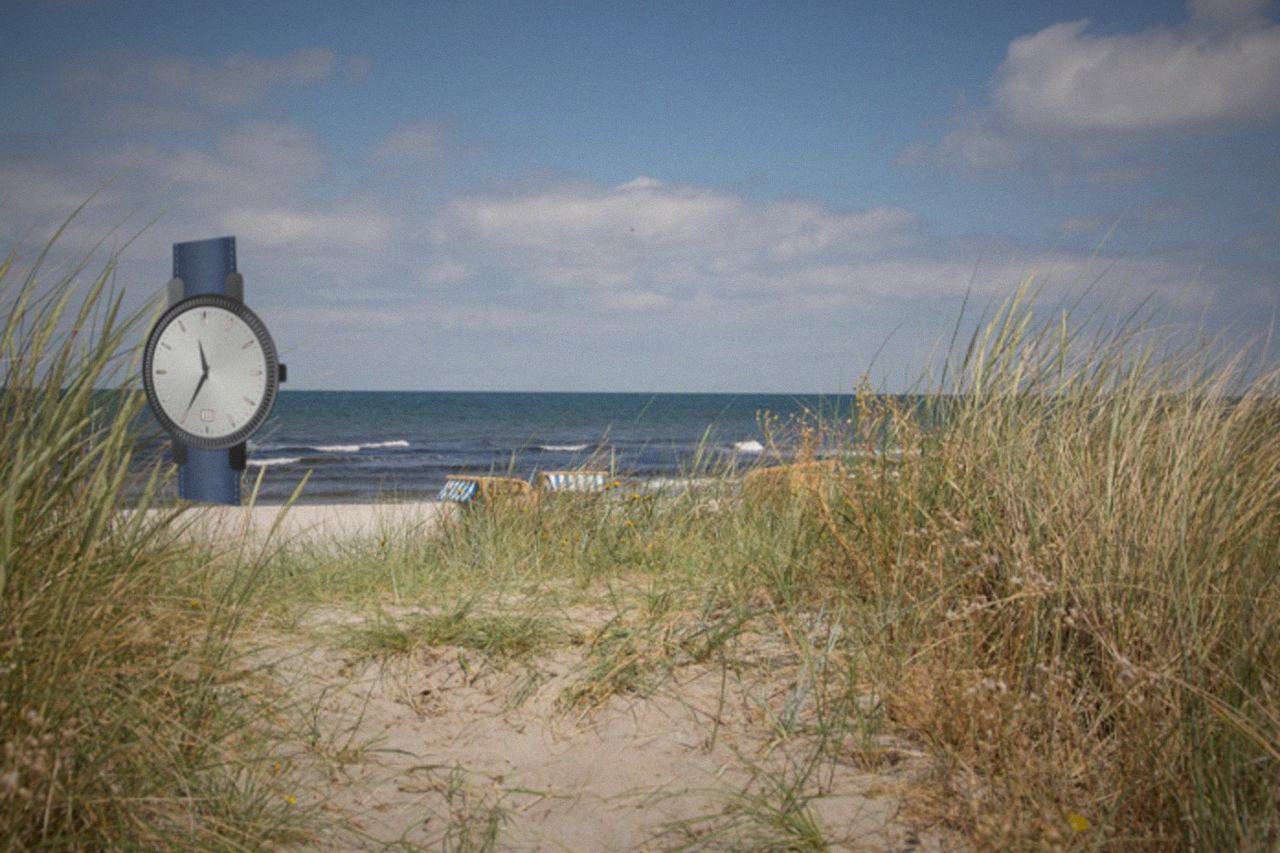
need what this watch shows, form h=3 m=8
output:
h=11 m=35
